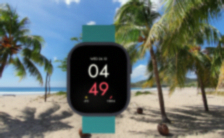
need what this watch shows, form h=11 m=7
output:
h=4 m=49
